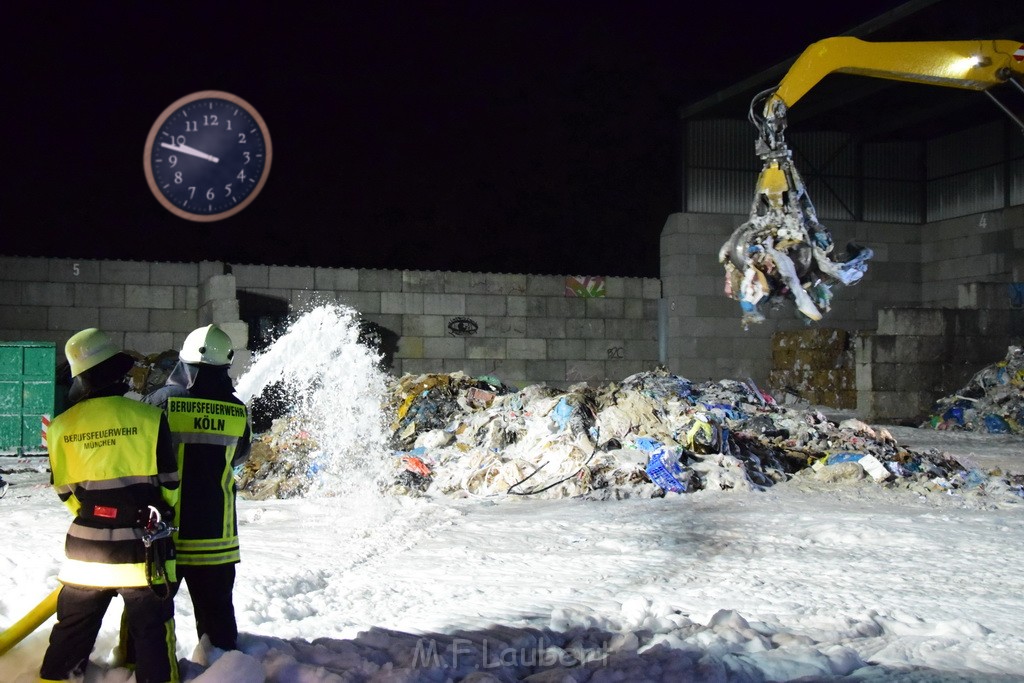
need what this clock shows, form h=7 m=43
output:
h=9 m=48
